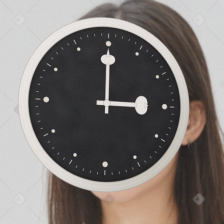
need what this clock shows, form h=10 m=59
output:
h=3 m=0
